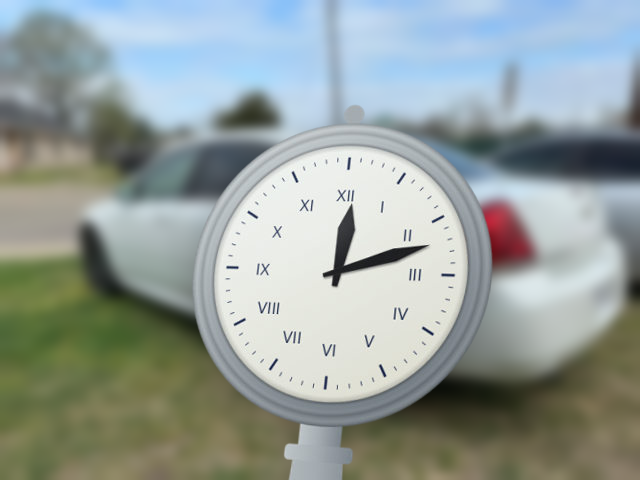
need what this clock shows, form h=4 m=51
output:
h=12 m=12
